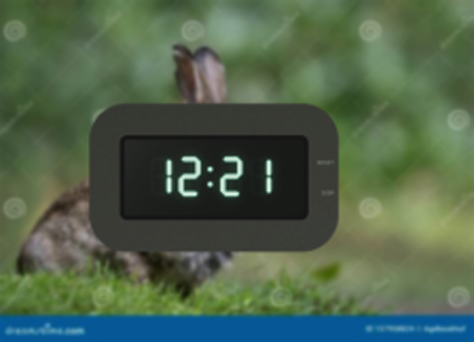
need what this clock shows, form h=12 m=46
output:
h=12 m=21
